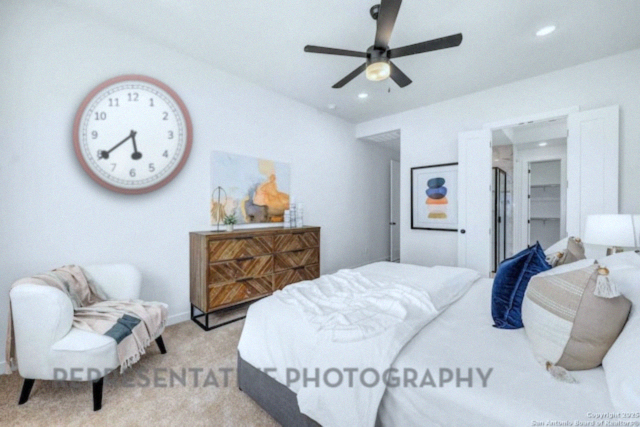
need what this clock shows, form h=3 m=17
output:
h=5 m=39
